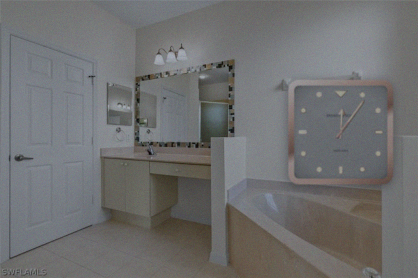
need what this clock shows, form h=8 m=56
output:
h=12 m=6
